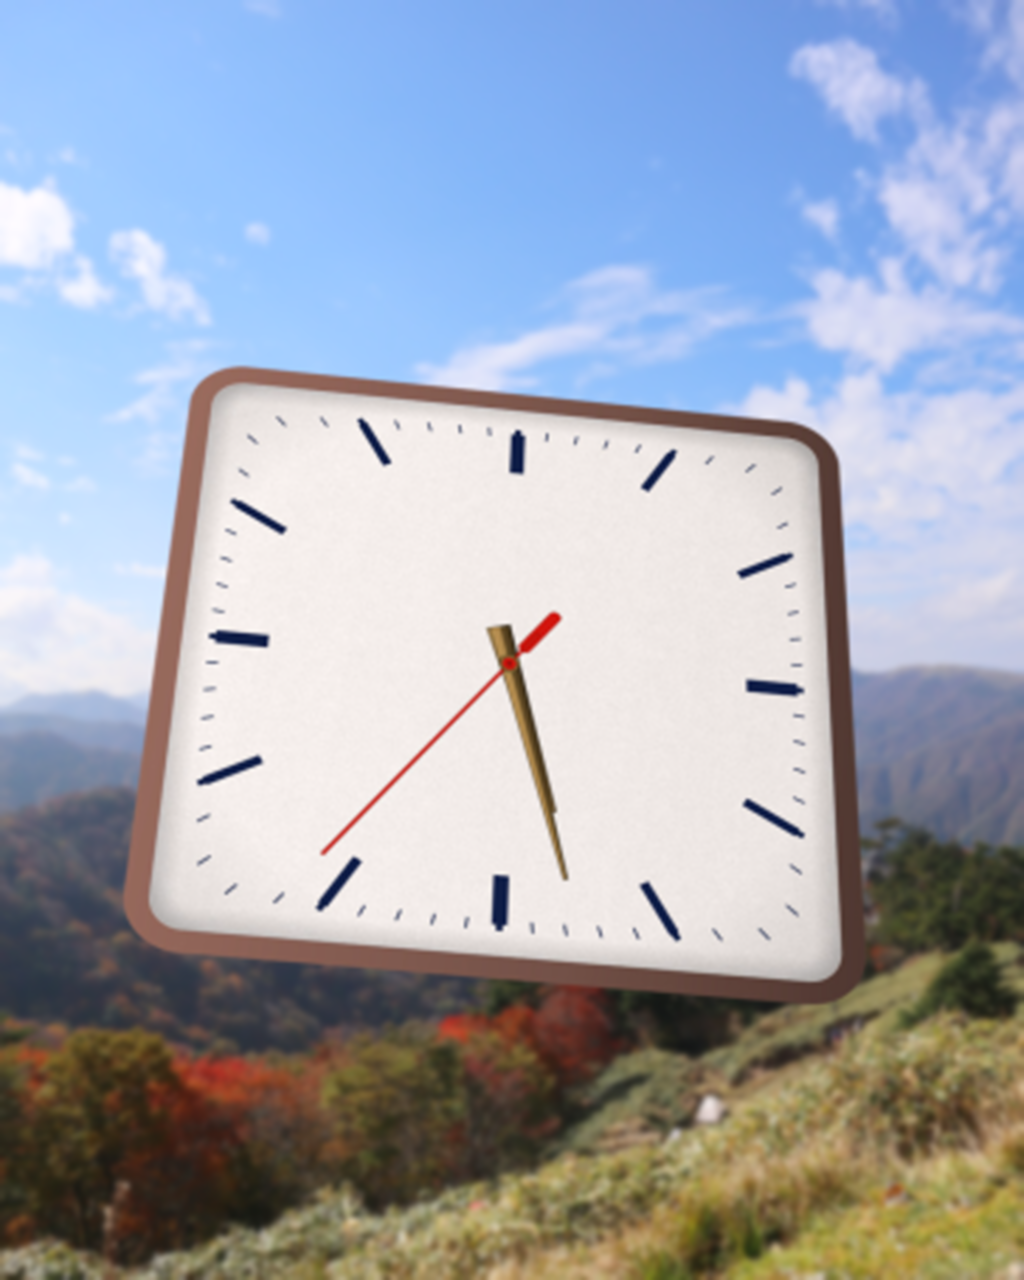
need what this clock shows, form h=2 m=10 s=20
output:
h=5 m=27 s=36
